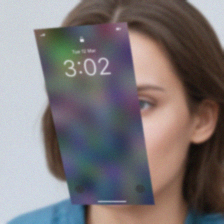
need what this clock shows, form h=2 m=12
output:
h=3 m=2
